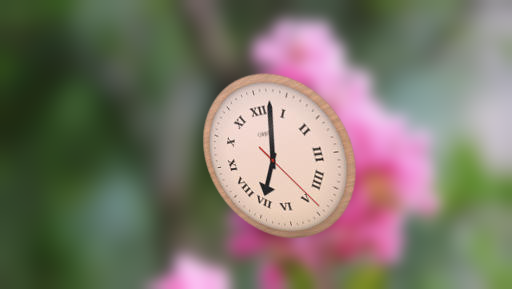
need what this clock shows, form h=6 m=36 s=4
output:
h=7 m=2 s=24
